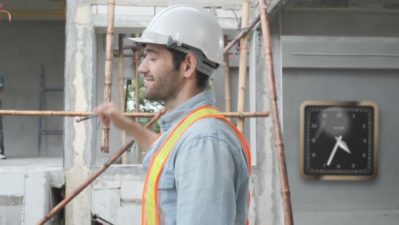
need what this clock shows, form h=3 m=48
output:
h=4 m=34
